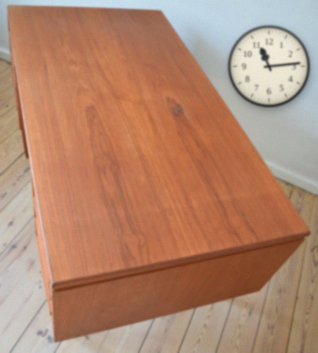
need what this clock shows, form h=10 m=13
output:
h=11 m=14
